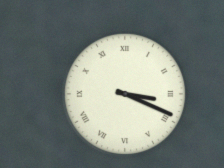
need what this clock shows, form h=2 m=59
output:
h=3 m=19
